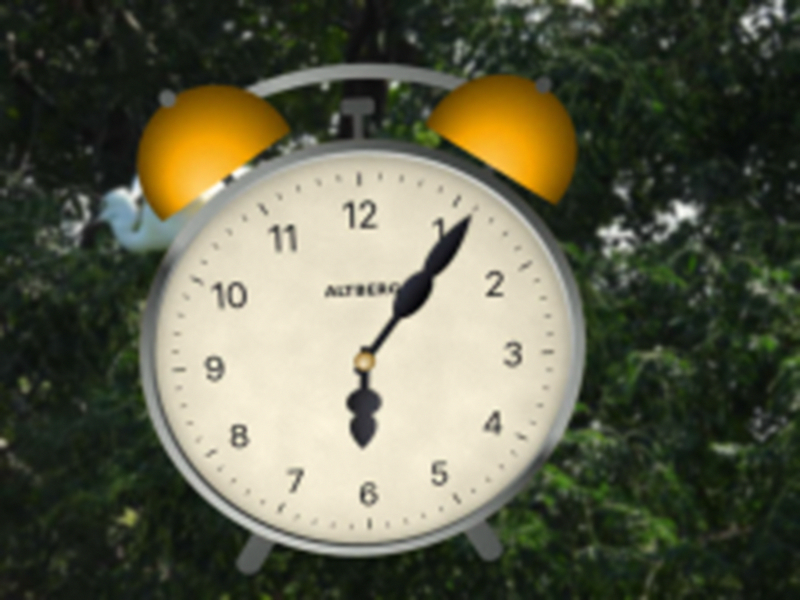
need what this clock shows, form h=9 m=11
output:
h=6 m=6
